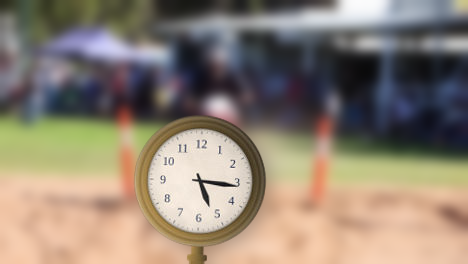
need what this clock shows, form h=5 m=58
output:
h=5 m=16
